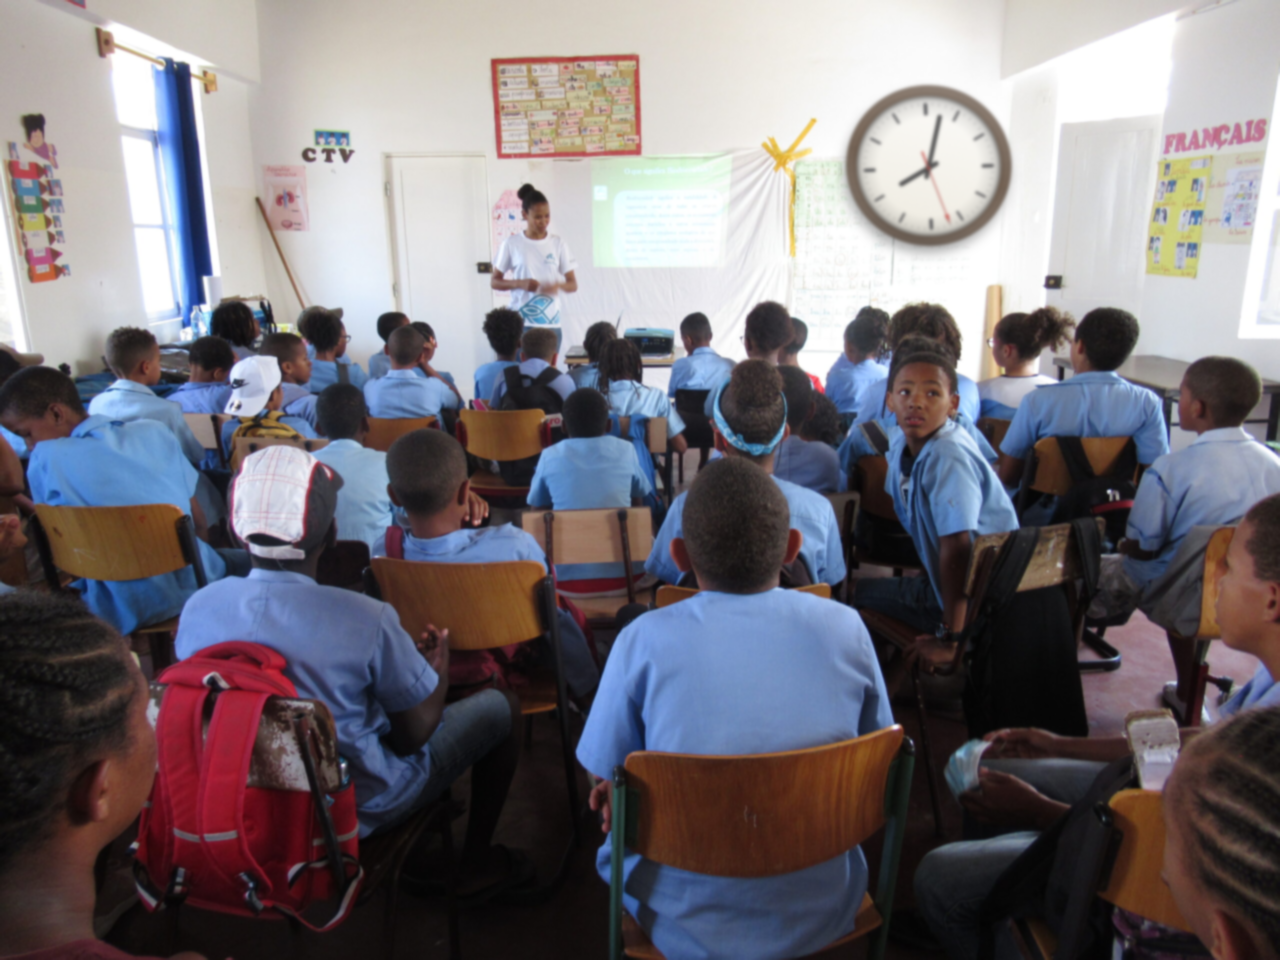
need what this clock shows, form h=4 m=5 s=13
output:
h=8 m=2 s=27
